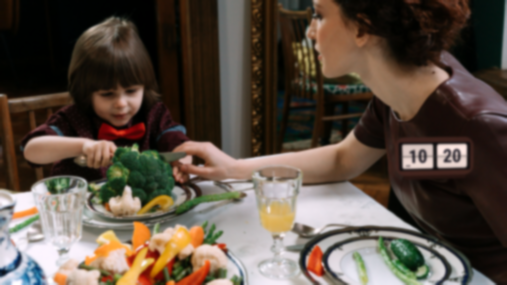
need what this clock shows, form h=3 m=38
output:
h=10 m=20
